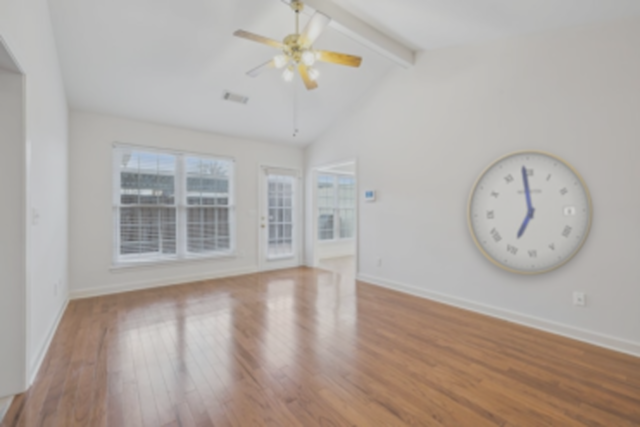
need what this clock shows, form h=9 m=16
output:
h=6 m=59
